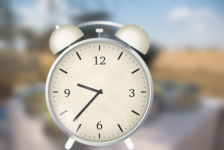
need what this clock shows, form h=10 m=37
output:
h=9 m=37
